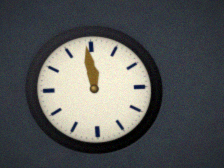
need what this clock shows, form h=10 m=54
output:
h=11 m=59
